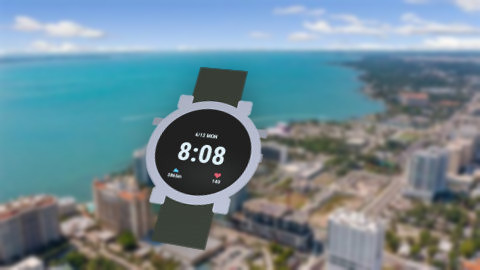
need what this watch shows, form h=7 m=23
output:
h=8 m=8
